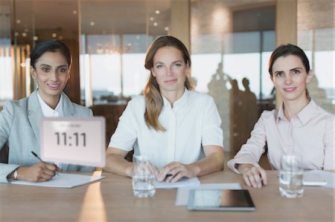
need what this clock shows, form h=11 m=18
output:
h=11 m=11
